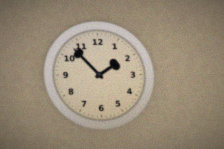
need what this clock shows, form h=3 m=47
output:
h=1 m=53
